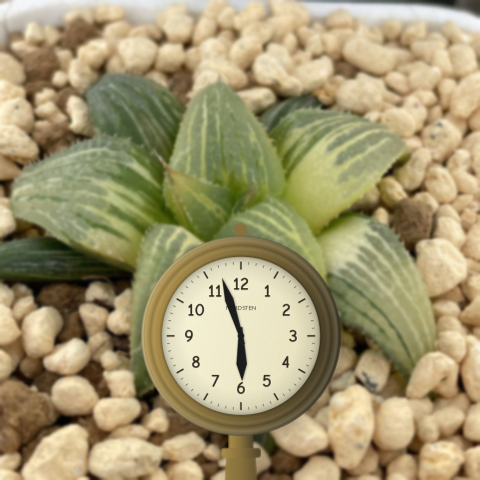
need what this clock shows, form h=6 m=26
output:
h=5 m=57
